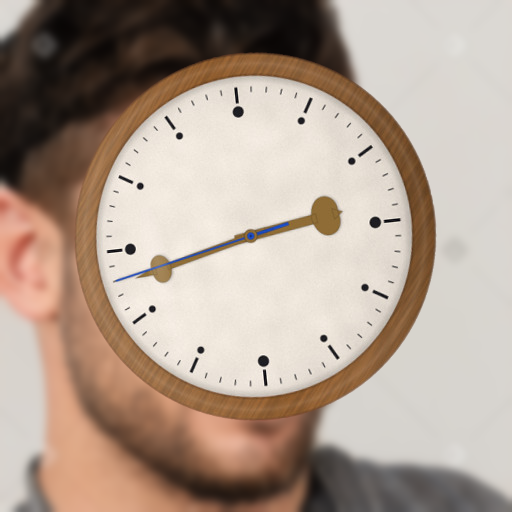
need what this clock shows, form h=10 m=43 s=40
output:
h=2 m=42 s=43
